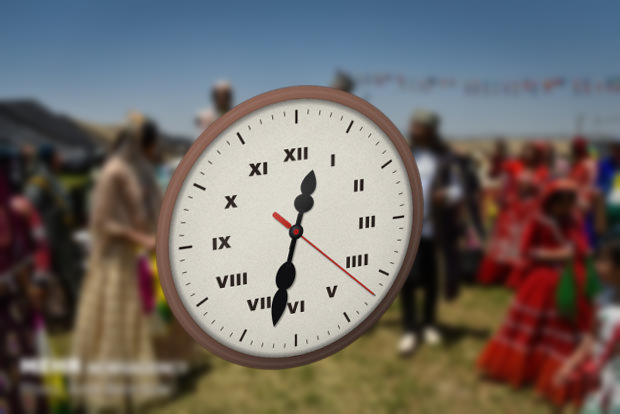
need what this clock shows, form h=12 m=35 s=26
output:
h=12 m=32 s=22
